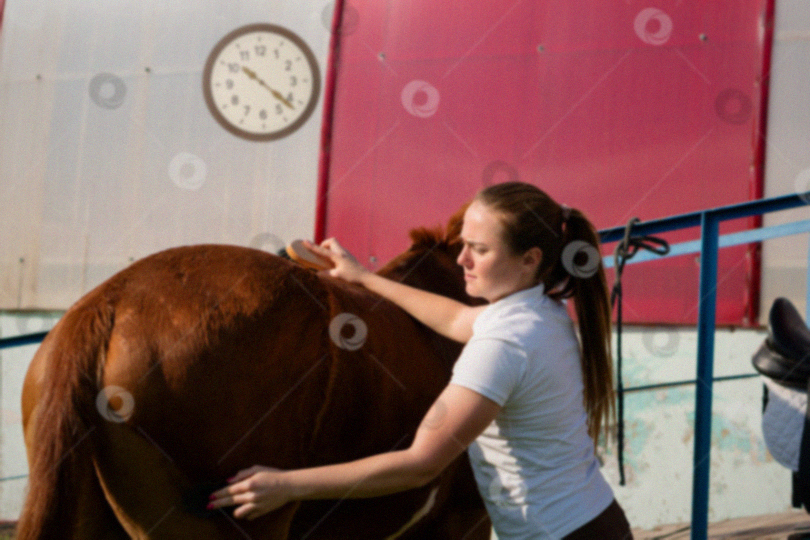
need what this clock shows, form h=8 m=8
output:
h=10 m=22
